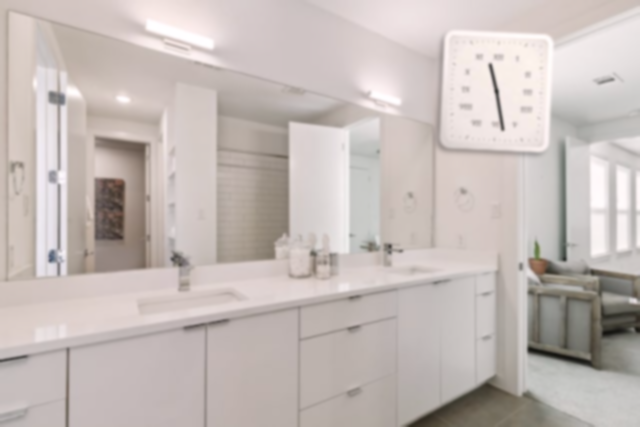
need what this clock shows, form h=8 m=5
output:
h=11 m=28
